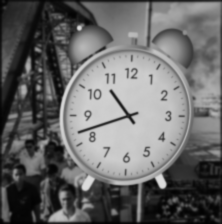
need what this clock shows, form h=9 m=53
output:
h=10 m=42
